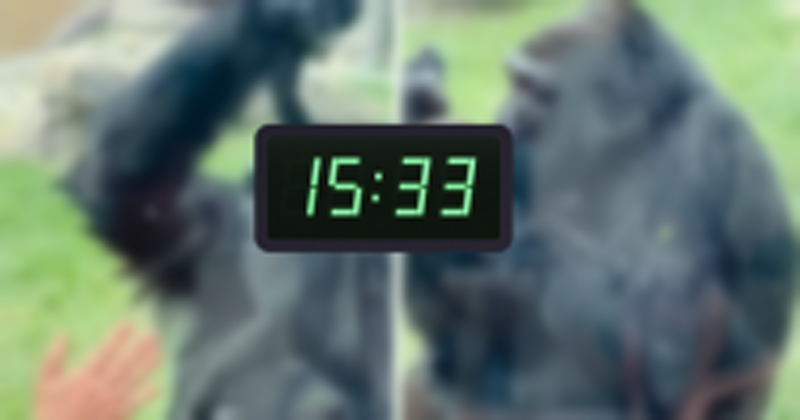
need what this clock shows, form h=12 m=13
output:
h=15 m=33
